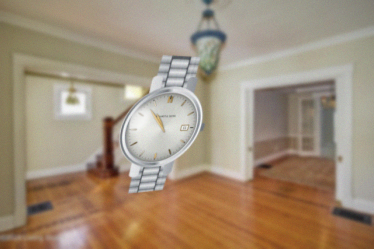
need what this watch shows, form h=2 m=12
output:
h=10 m=53
